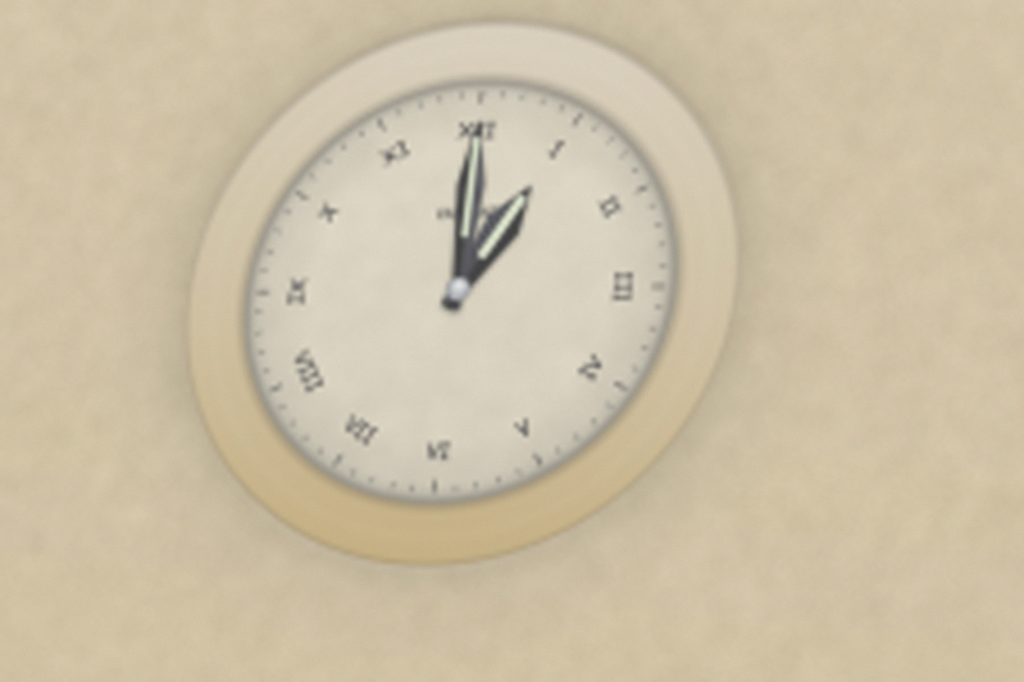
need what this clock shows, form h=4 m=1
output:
h=1 m=0
